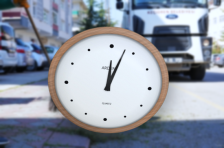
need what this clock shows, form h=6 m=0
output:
h=12 m=3
